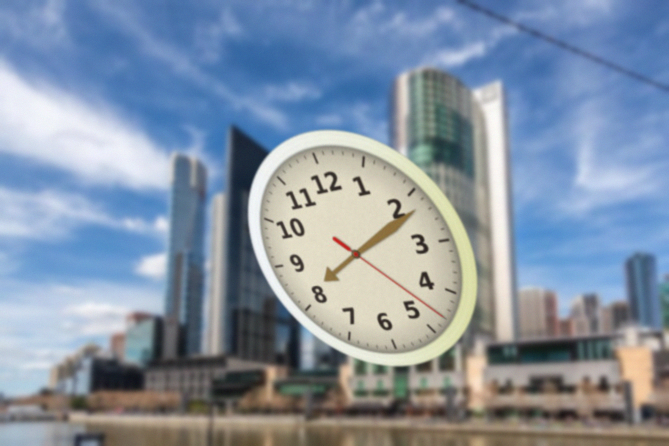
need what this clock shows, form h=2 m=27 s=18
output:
h=8 m=11 s=23
